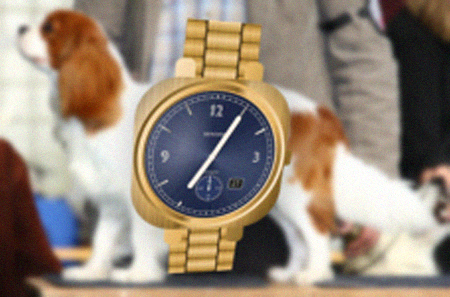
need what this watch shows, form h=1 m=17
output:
h=7 m=5
